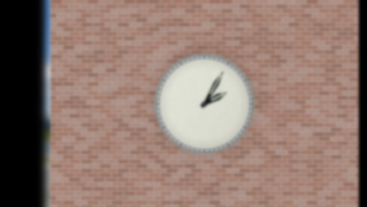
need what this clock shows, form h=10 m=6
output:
h=2 m=5
